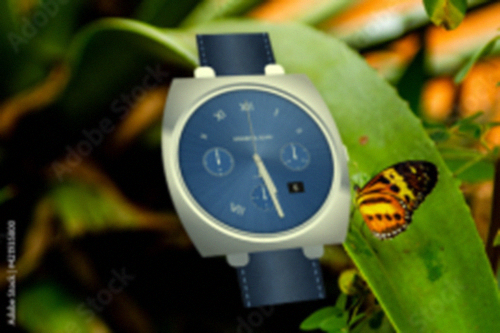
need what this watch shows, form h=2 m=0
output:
h=5 m=28
